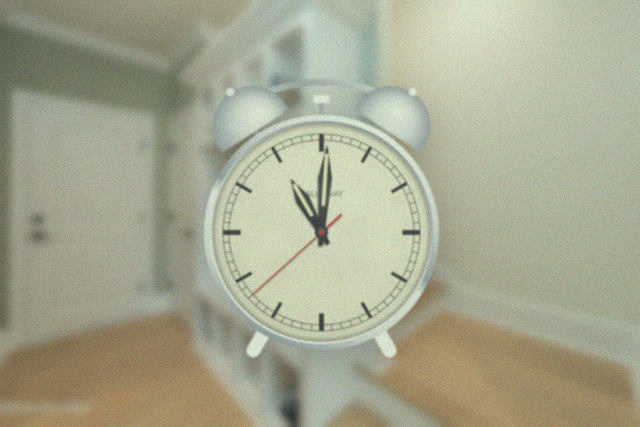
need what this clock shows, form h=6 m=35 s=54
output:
h=11 m=0 s=38
